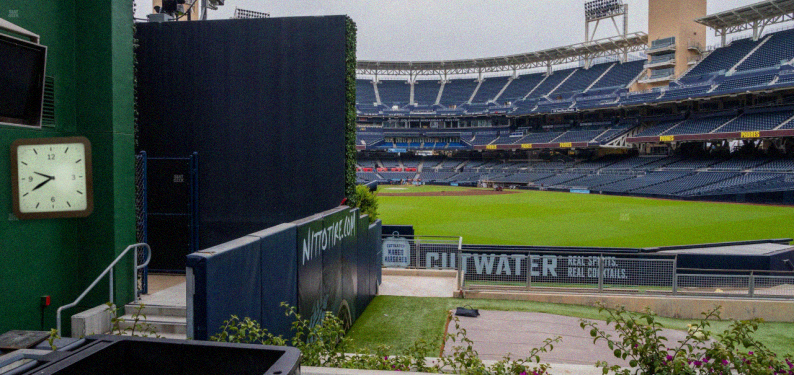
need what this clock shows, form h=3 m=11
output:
h=9 m=40
